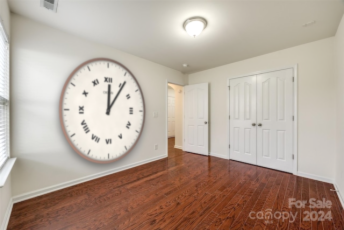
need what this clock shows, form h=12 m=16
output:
h=12 m=6
